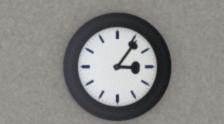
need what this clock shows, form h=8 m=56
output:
h=3 m=6
